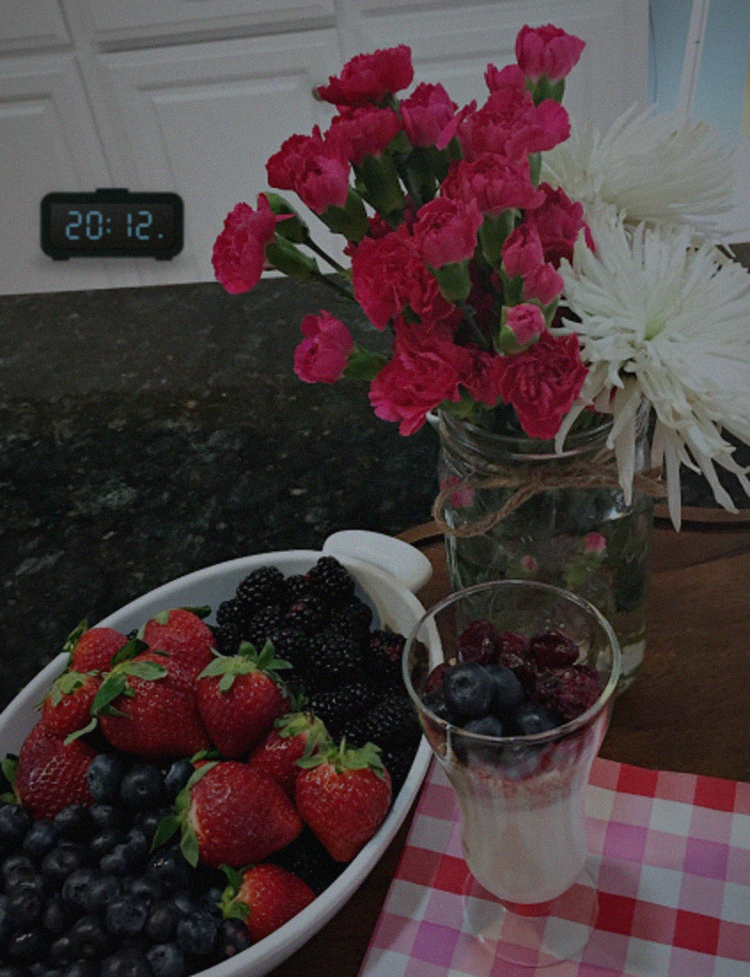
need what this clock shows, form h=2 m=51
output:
h=20 m=12
